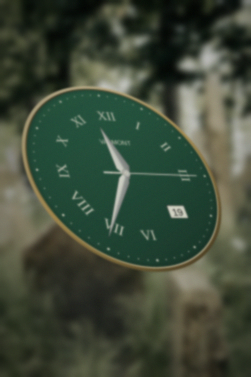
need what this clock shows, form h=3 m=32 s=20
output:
h=11 m=35 s=15
